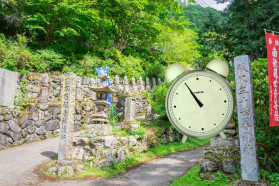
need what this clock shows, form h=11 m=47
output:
h=10 m=55
